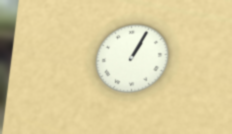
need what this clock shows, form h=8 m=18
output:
h=1 m=5
